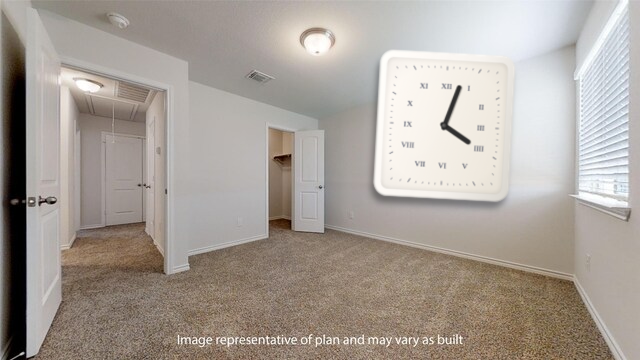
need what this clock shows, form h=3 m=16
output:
h=4 m=3
